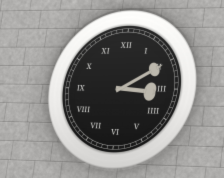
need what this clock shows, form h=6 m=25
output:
h=3 m=10
